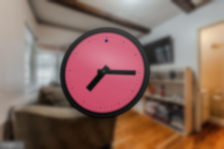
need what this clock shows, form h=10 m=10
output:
h=7 m=15
